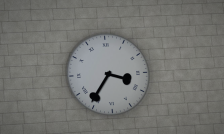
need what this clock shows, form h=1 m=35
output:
h=3 m=36
